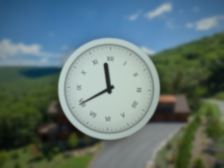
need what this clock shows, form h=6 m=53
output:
h=11 m=40
